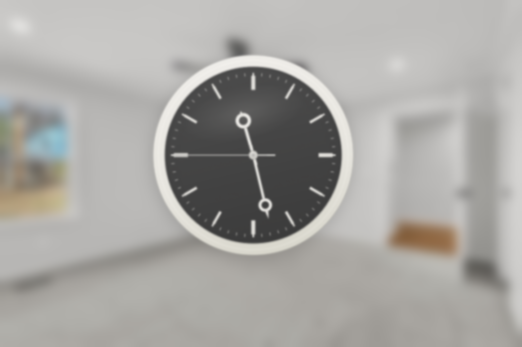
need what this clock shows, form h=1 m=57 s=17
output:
h=11 m=27 s=45
